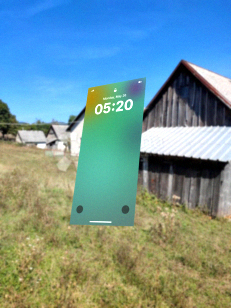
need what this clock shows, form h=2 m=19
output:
h=5 m=20
